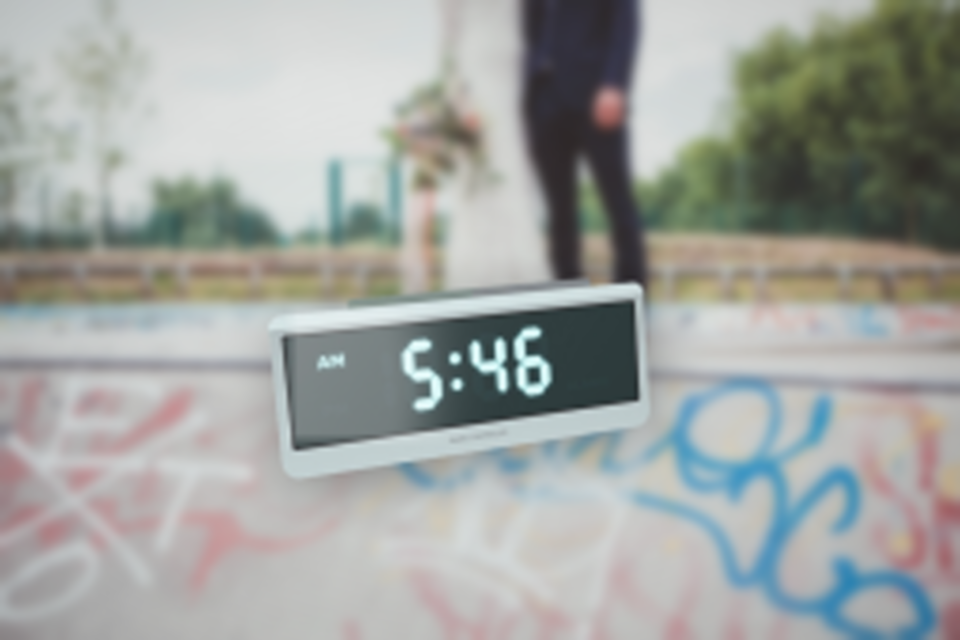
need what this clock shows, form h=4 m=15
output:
h=5 m=46
